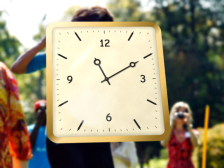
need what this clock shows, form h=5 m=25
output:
h=11 m=10
